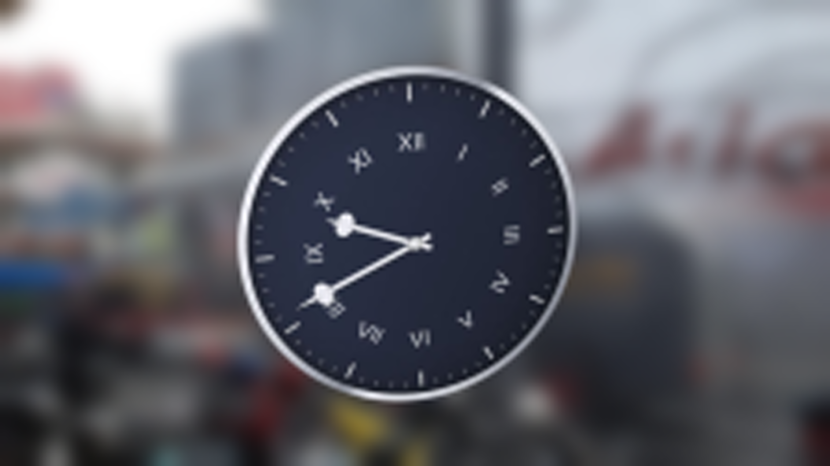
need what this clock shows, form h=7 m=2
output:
h=9 m=41
